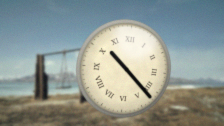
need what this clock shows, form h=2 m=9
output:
h=10 m=22
